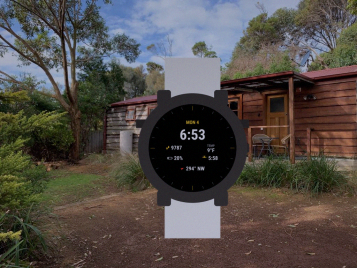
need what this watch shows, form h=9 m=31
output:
h=6 m=53
